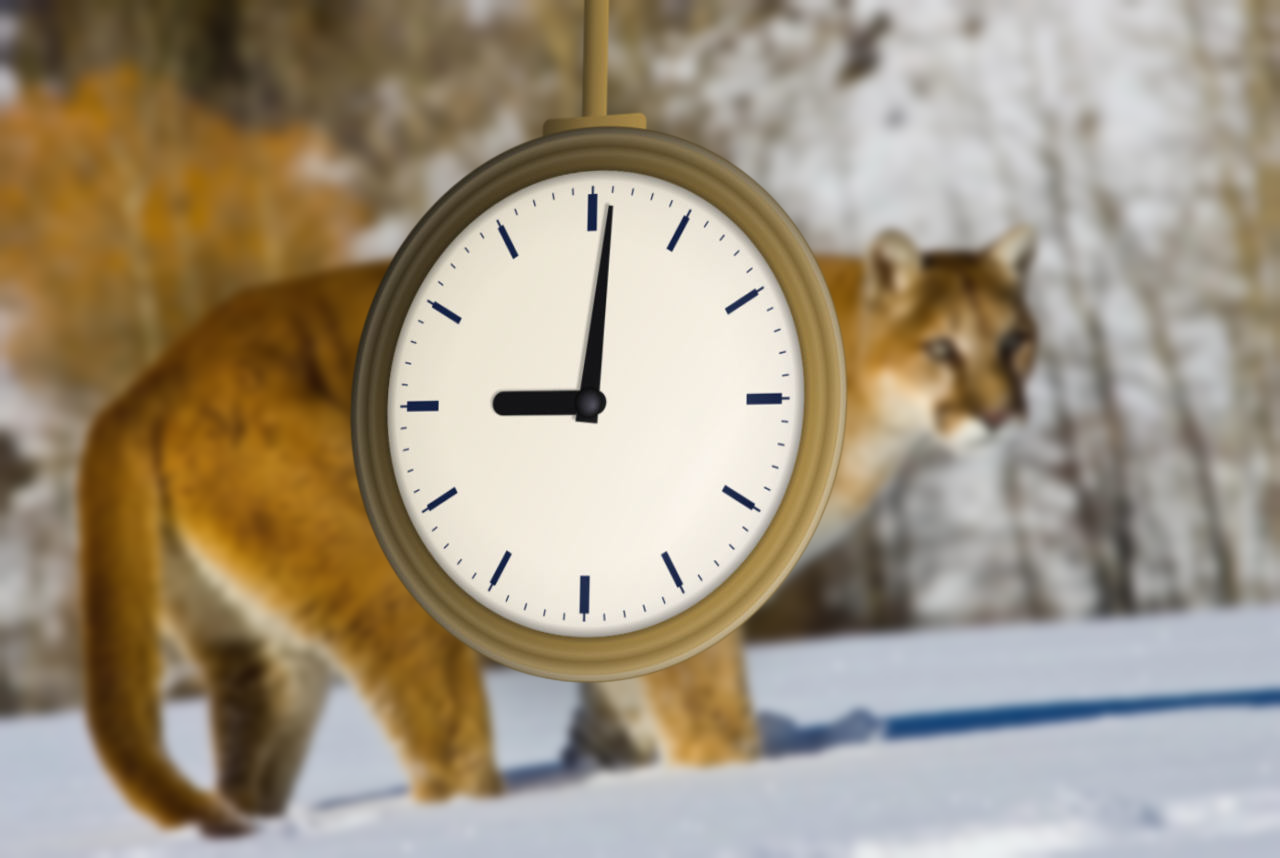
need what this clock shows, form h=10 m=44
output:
h=9 m=1
